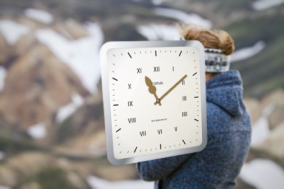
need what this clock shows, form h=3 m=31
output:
h=11 m=9
